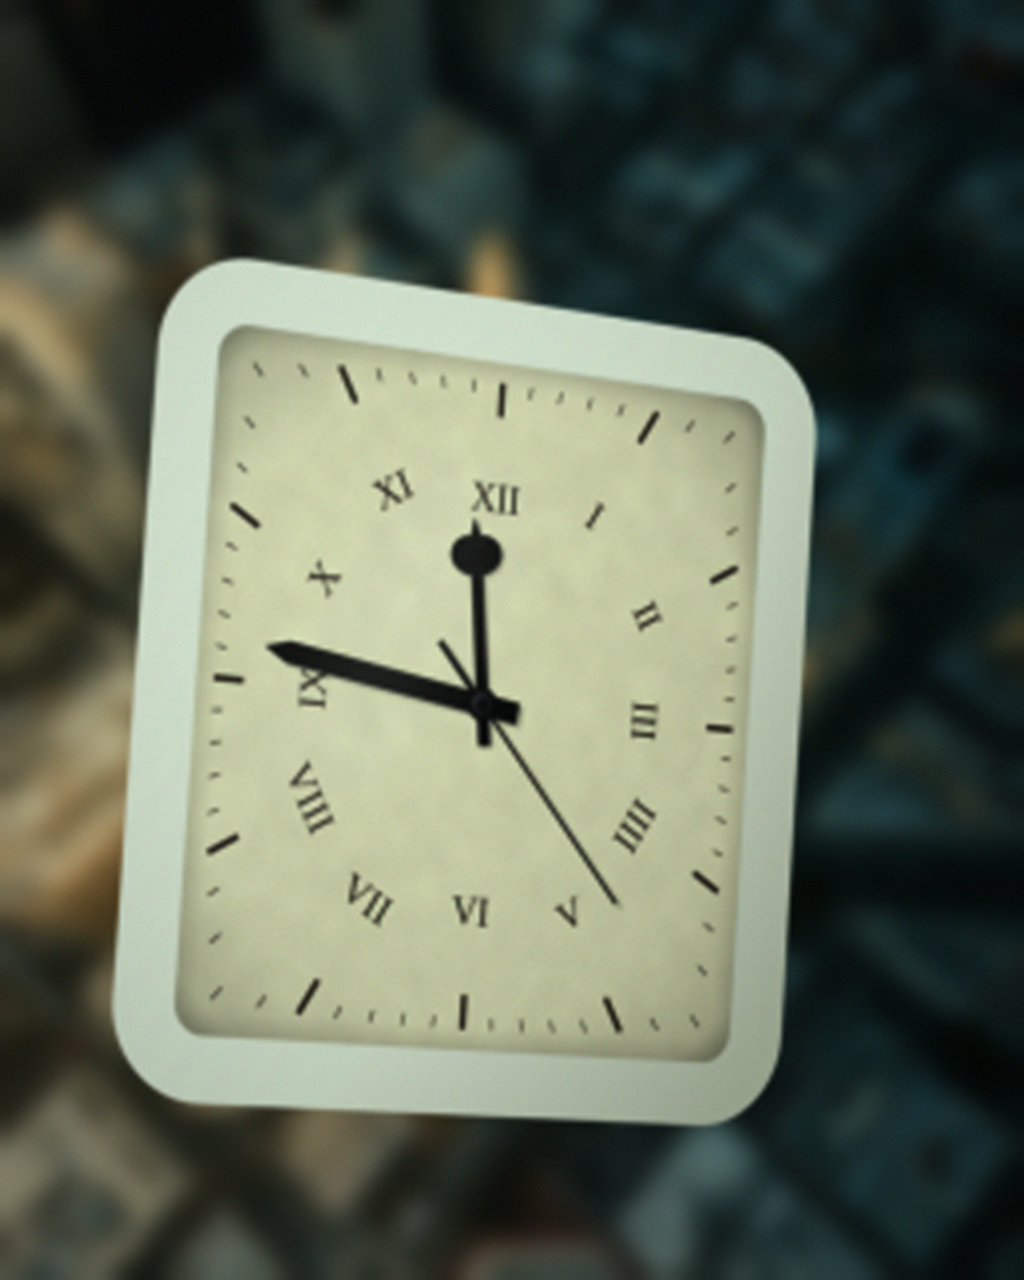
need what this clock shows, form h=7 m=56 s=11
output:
h=11 m=46 s=23
